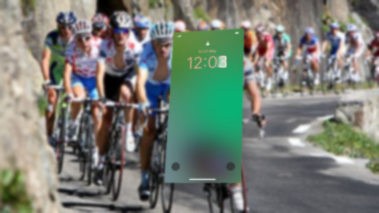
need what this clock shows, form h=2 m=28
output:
h=12 m=3
